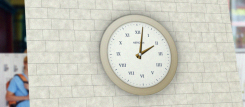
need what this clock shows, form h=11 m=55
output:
h=2 m=2
